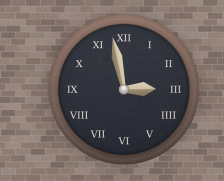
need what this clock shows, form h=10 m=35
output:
h=2 m=58
